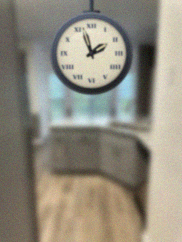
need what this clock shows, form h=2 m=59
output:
h=1 m=57
